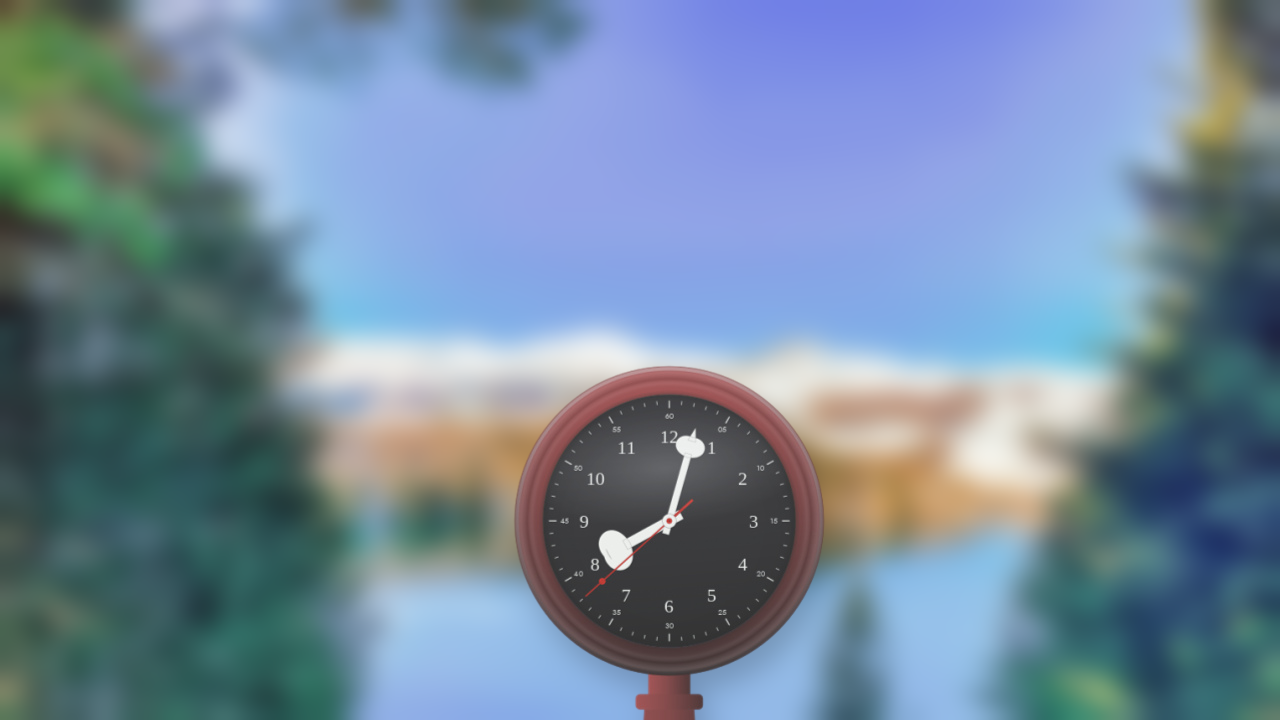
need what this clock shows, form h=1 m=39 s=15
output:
h=8 m=2 s=38
